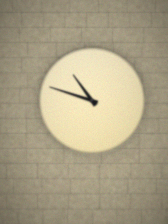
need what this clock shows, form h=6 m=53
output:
h=10 m=48
